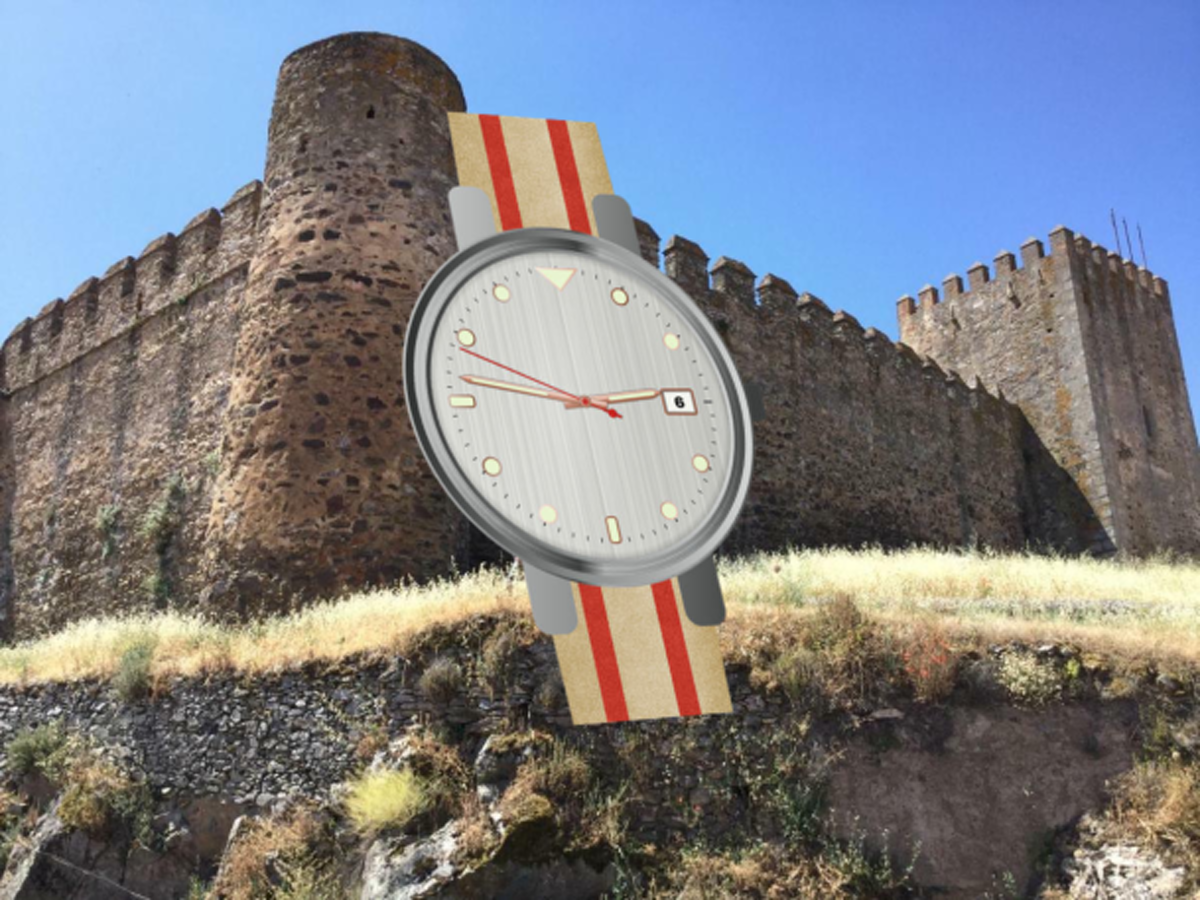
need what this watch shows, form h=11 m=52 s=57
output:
h=2 m=46 s=49
